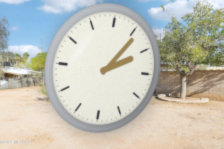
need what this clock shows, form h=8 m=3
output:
h=2 m=6
